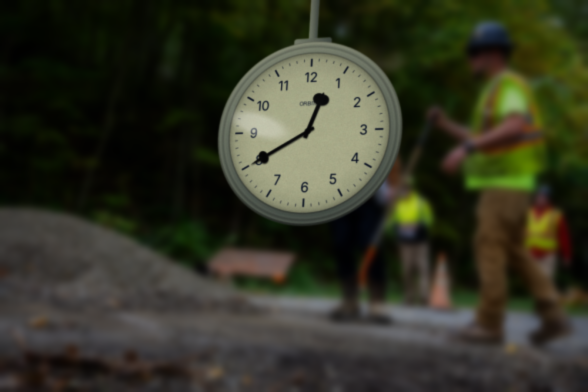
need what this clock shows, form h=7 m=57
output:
h=12 m=40
